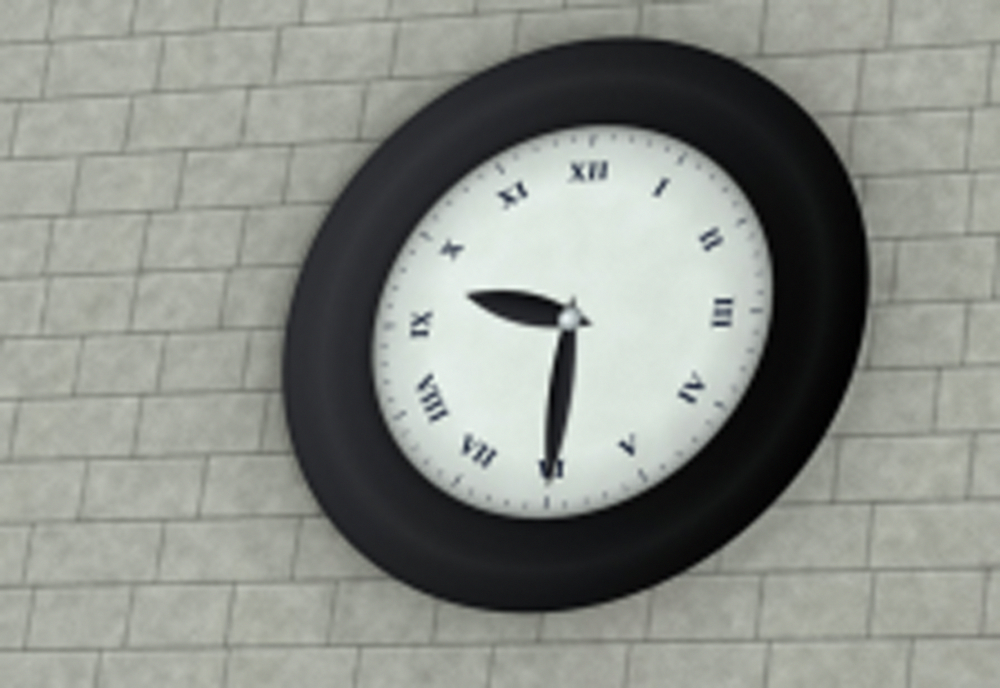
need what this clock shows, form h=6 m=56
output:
h=9 m=30
